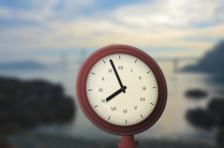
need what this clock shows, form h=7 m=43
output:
h=7 m=57
